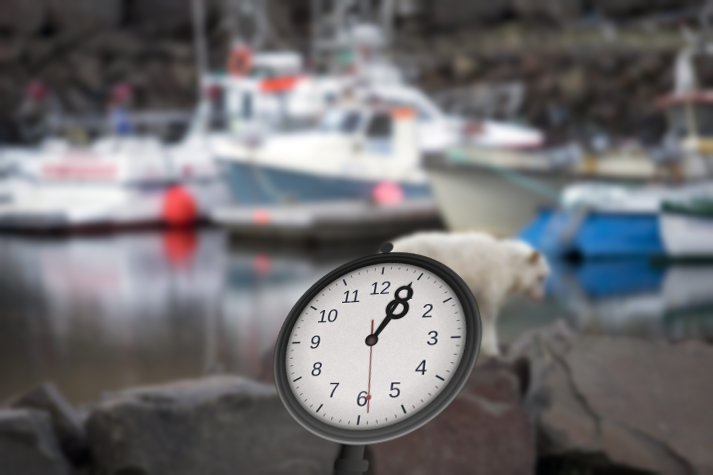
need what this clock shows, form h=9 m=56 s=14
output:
h=1 m=4 s=29
